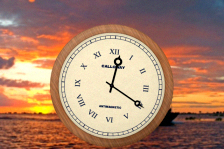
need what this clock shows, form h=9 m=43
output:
h=12 m=20
